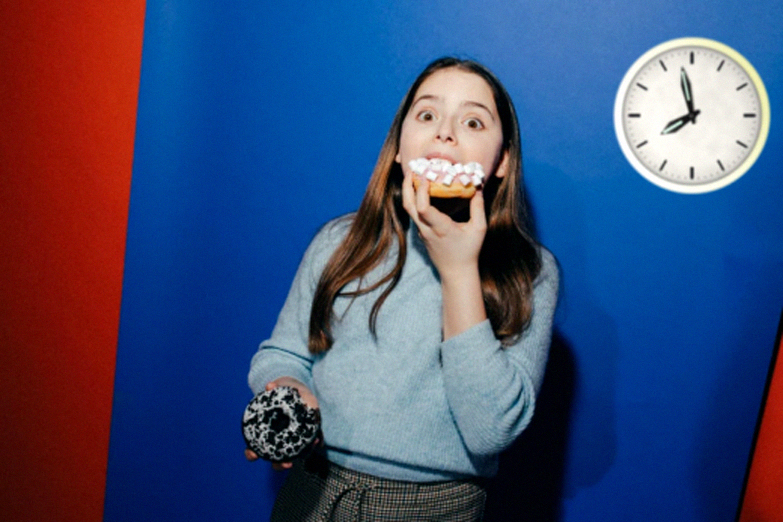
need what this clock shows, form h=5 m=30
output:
h=7 m=58
